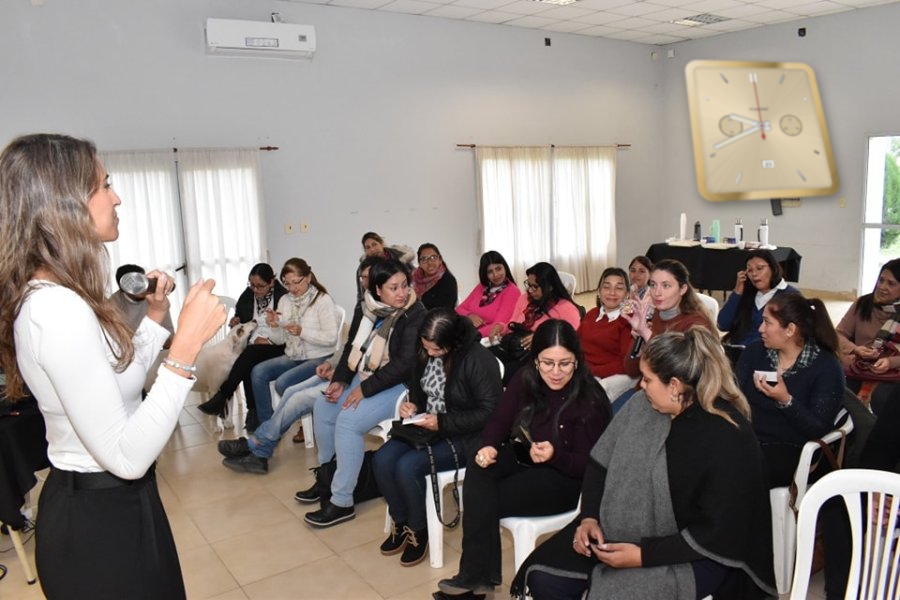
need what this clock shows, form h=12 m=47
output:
h=9 m=41
